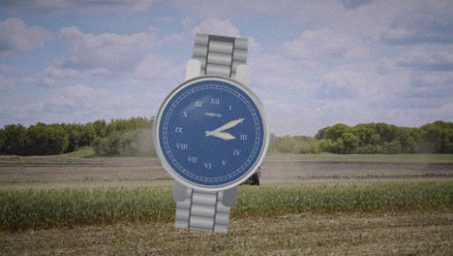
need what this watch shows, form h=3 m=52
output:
h=3 m=10
